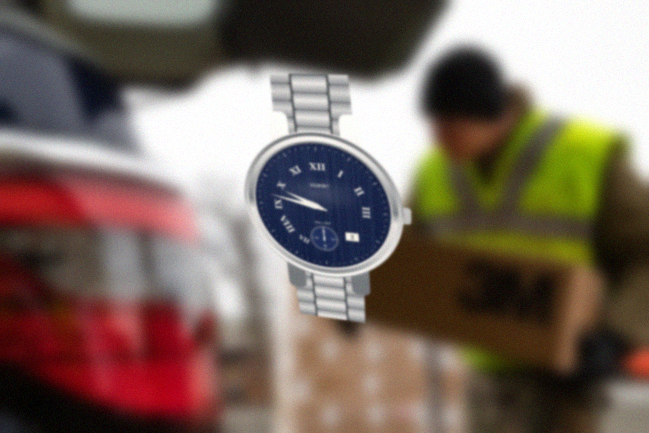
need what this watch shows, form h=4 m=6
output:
h=9 m=47
